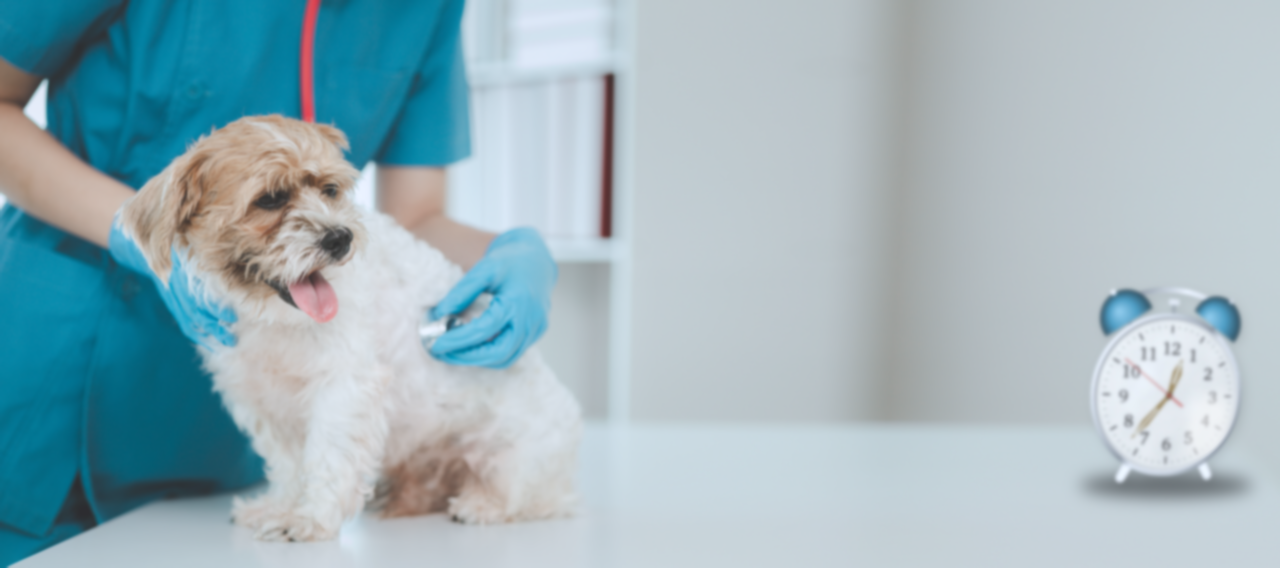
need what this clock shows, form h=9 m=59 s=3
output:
h=12 m=36 s=51
